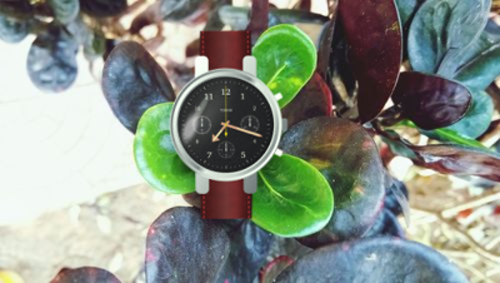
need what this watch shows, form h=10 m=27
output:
h=7 m=18
